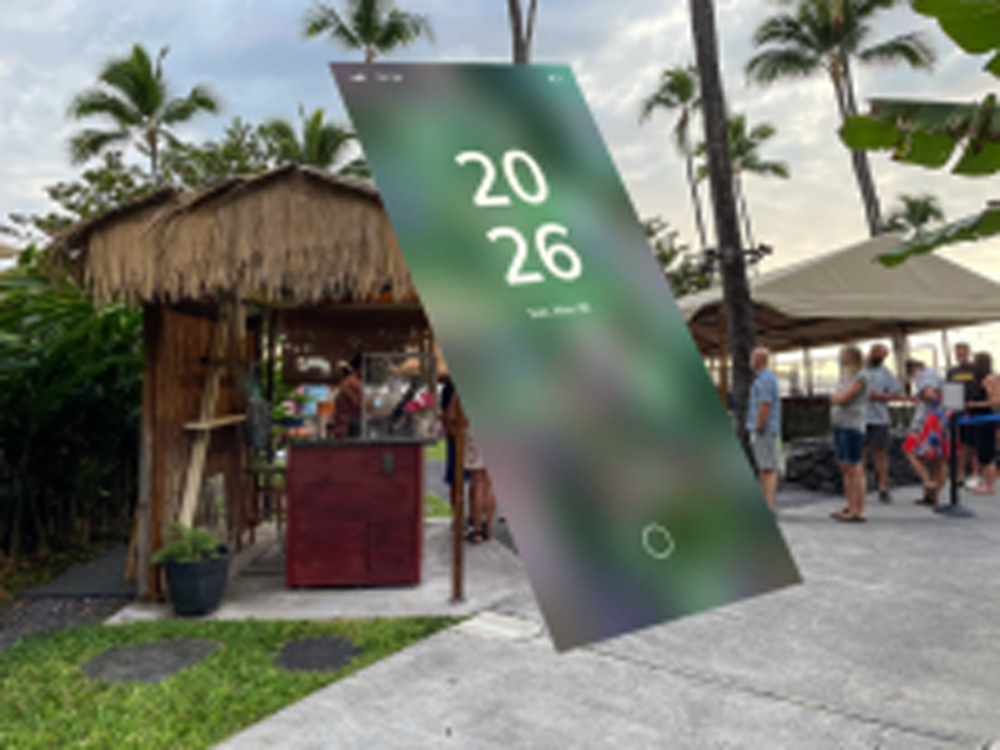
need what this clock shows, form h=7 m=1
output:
h=20 m=26
